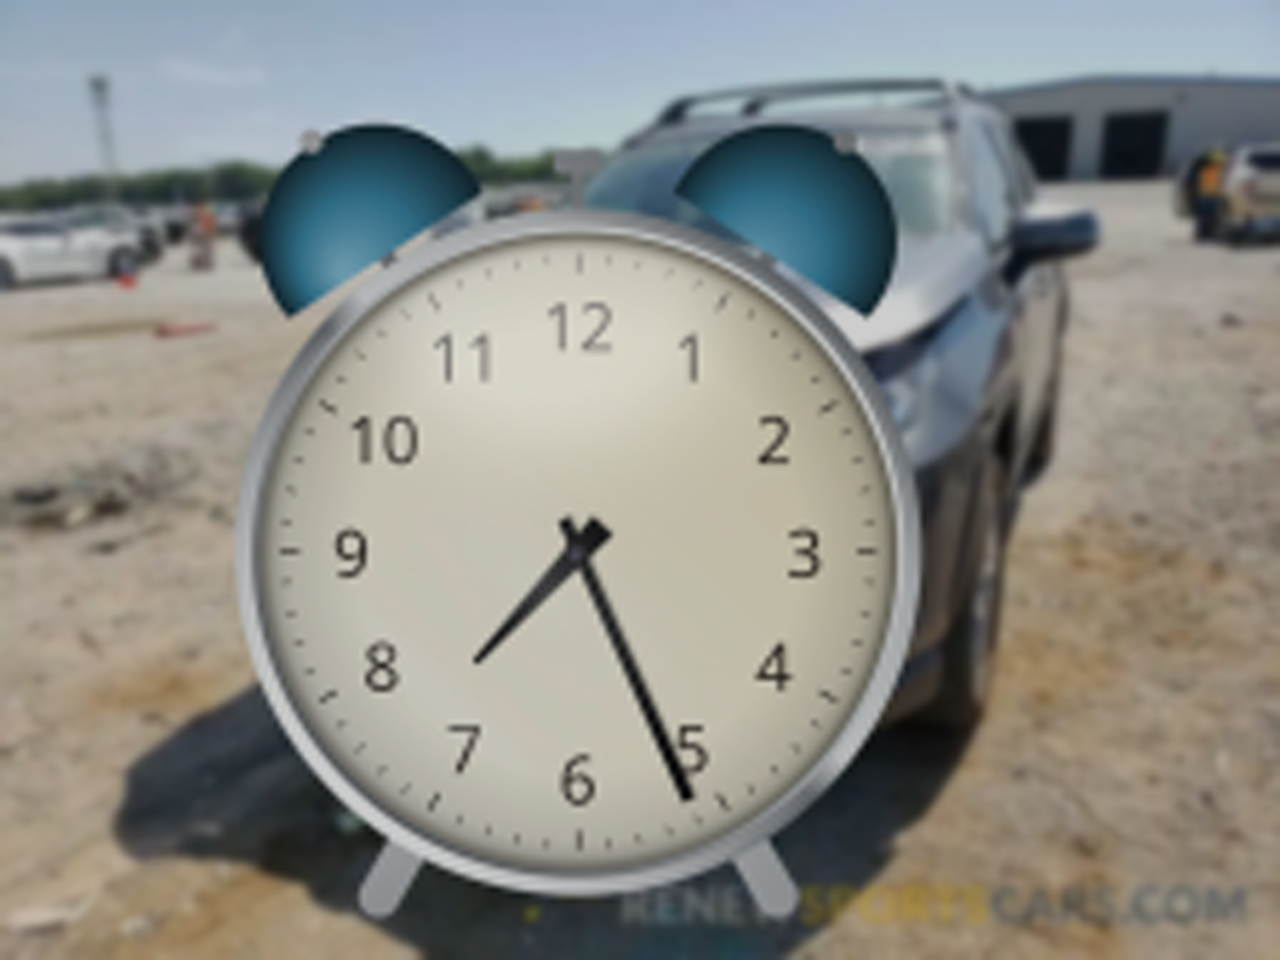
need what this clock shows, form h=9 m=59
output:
h=7 m=26
